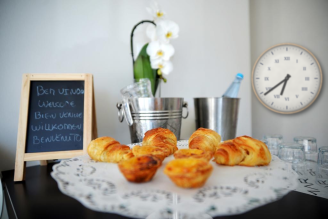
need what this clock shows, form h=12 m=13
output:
h=6 m=39
